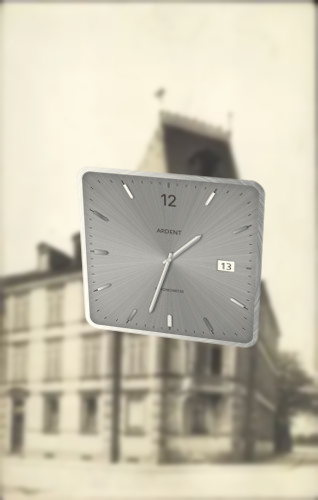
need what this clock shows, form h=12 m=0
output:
h=1 m=33
